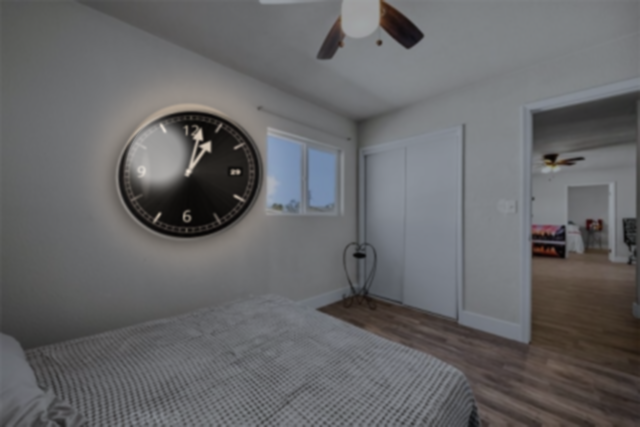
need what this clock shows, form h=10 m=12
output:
h=1 m=2
